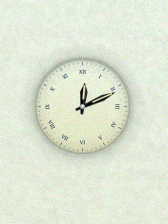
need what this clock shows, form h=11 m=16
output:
h=12 m=11
